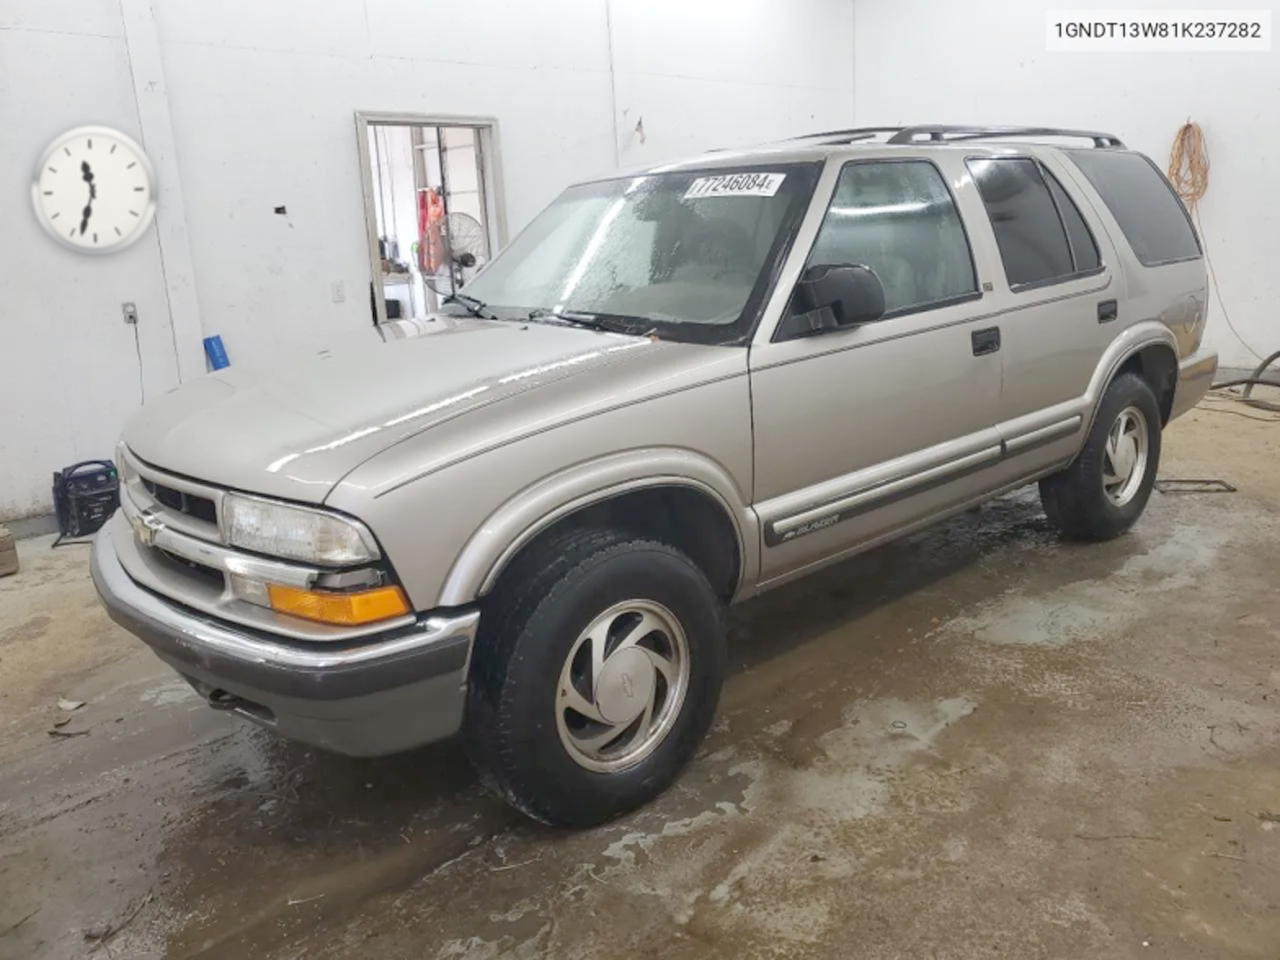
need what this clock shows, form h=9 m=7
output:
h=11 m=33
